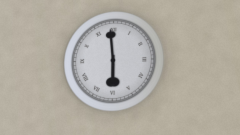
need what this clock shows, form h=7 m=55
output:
h=5 m=59
